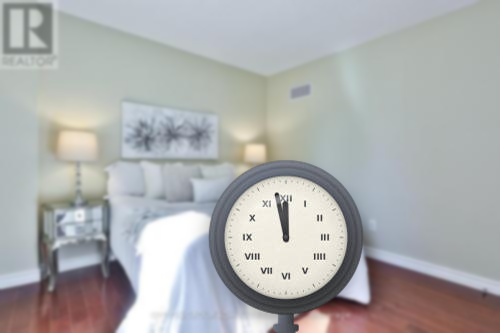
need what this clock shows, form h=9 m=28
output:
h=11 m=58
